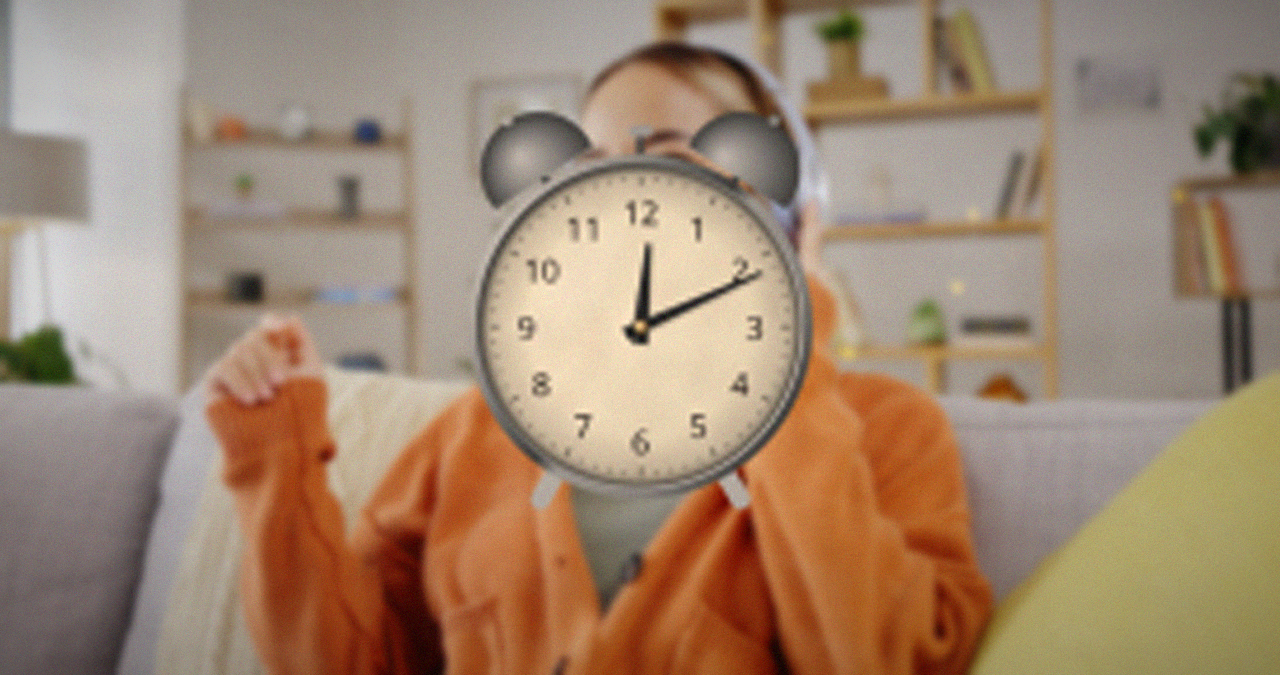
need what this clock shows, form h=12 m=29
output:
h=12 m=11
